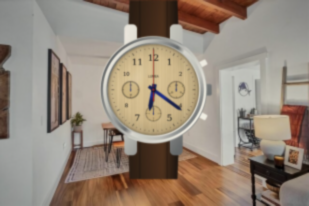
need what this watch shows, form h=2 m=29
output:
h=6 m=21
